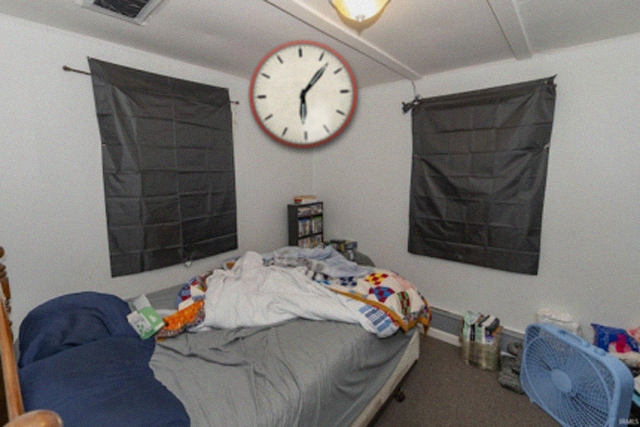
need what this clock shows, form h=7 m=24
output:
h=6 m=7
